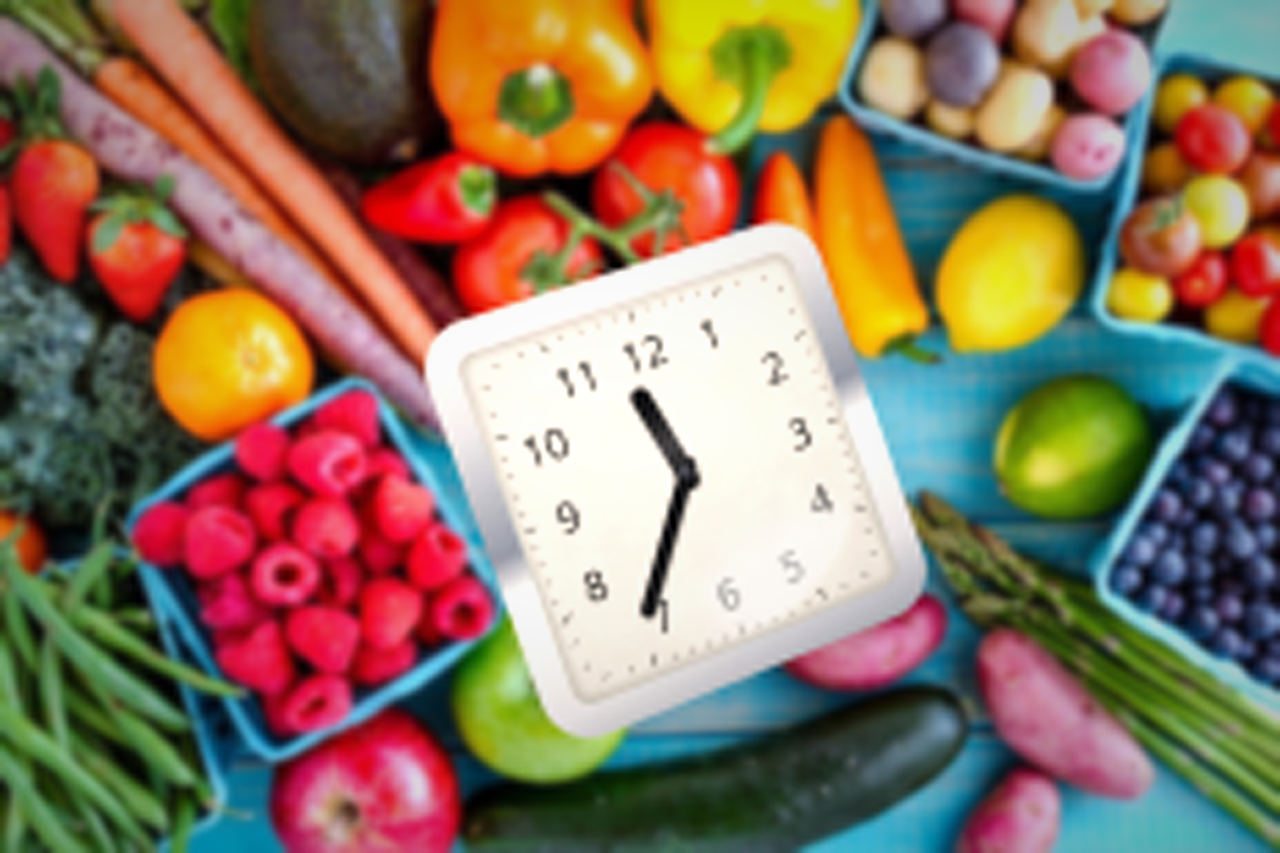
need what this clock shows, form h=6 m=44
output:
h=11 m=36
